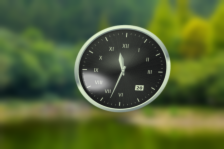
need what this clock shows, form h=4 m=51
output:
h=11 m=33
